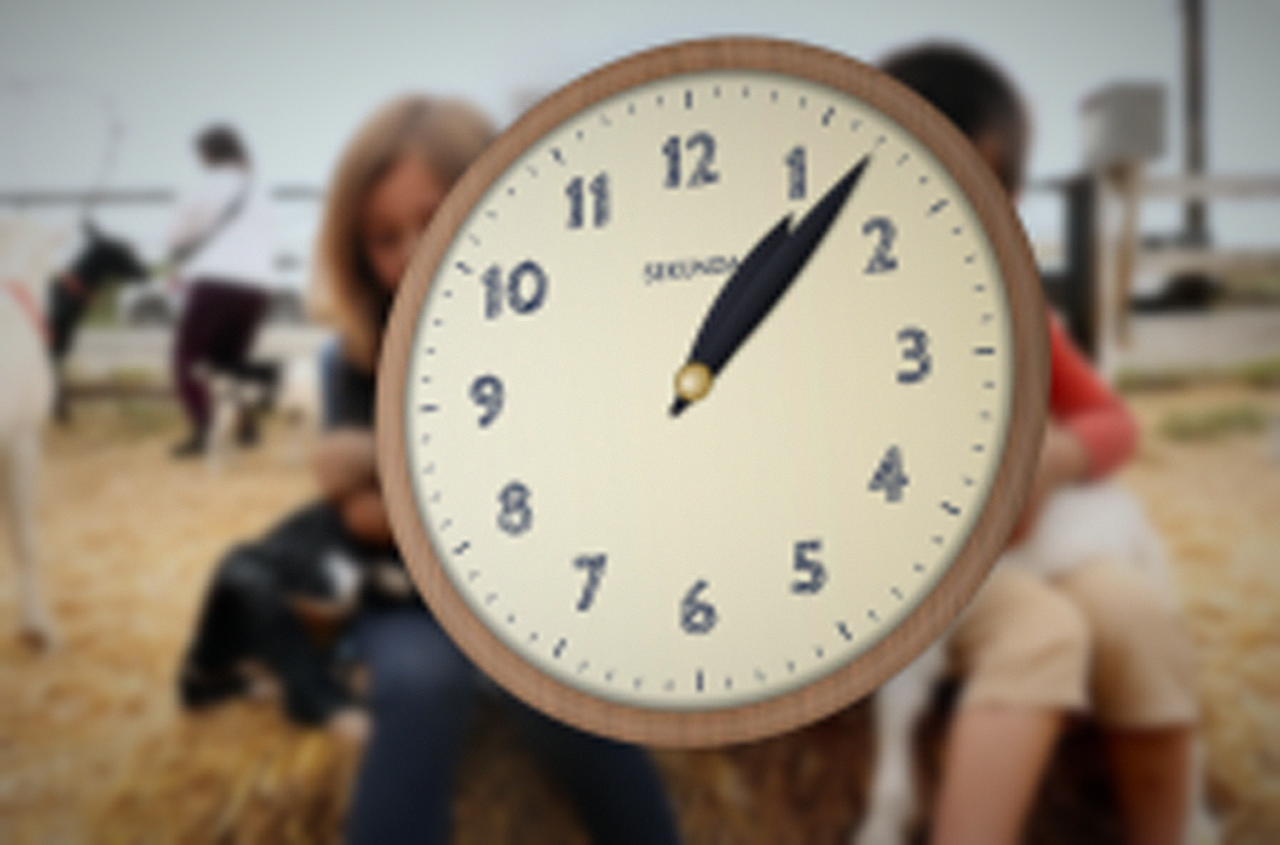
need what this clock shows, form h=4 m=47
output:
h=1 m=7
